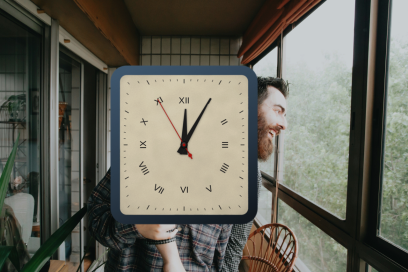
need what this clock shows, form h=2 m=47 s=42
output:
h=12 m=4 s=55
